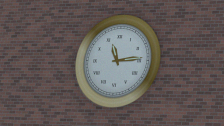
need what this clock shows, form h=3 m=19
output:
h=11 m=14
